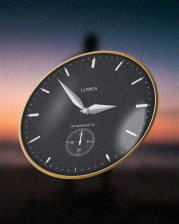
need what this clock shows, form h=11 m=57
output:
h=2 m=53
